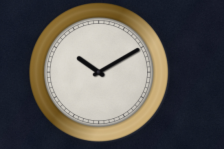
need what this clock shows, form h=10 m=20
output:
h=10 m=10
